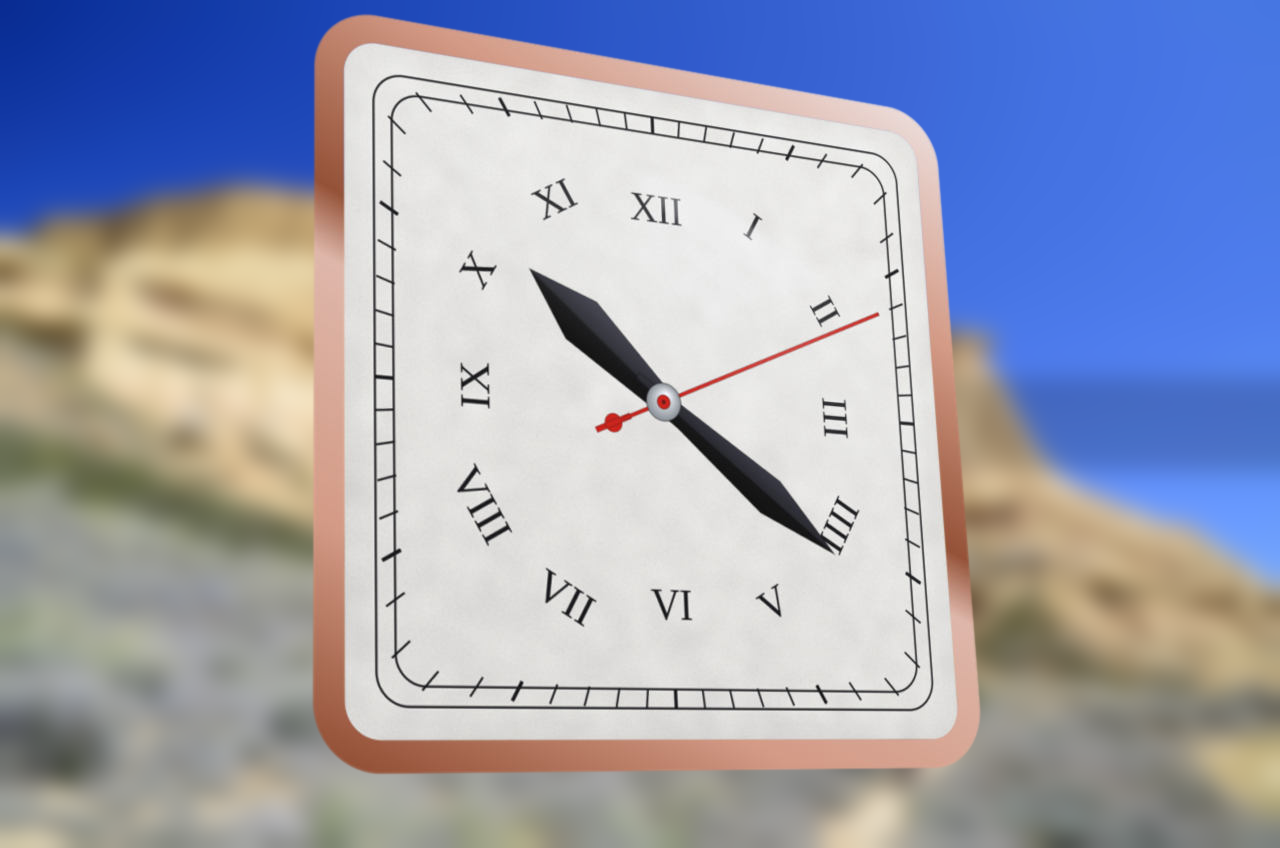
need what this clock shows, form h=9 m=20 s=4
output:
h=10 m=21 s=11
